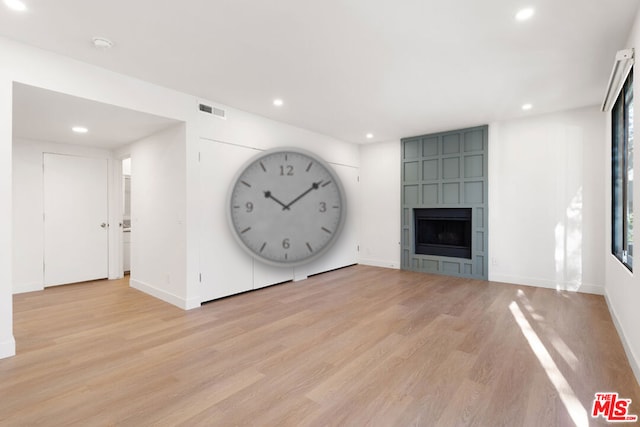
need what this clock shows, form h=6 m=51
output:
h=10 m=9
